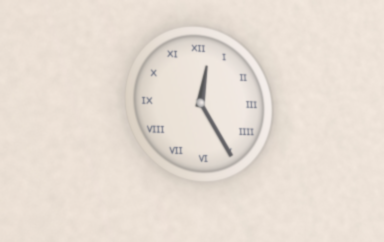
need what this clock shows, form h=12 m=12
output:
h=12 m=25
